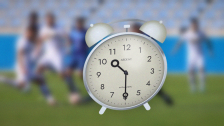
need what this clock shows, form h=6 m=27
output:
h=10 m=30
